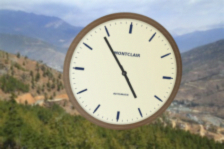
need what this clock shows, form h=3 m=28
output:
h=4 m=54
